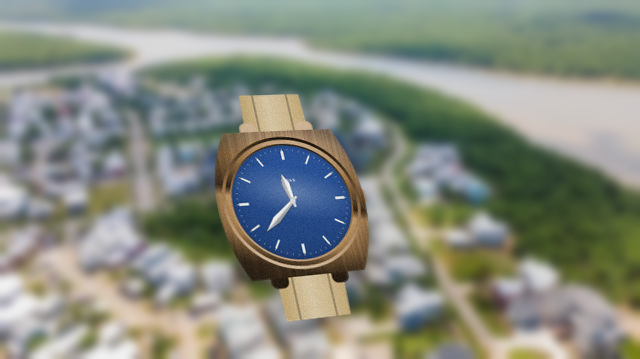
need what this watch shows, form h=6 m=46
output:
h=11 m=38
